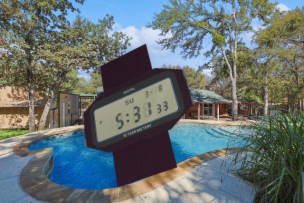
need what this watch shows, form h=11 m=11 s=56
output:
h=5 m=31 s=33
